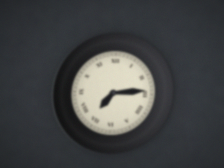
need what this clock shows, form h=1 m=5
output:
h=7 m=14
